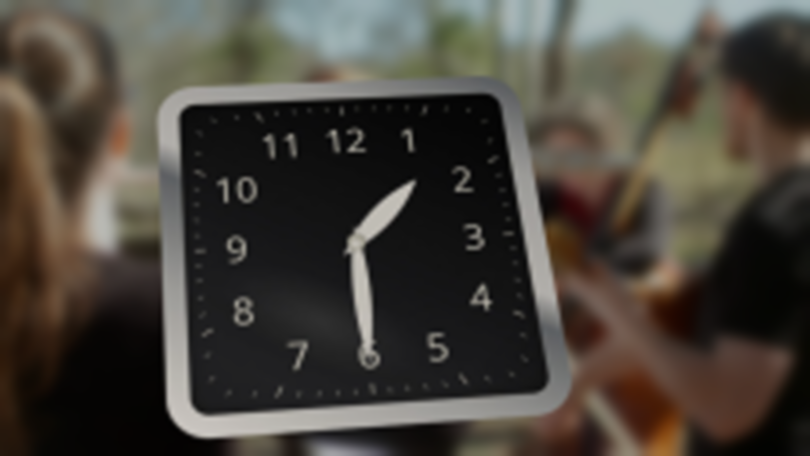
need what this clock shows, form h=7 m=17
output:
h=1 m=30
